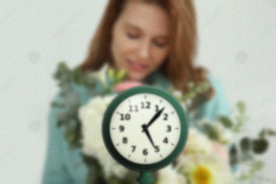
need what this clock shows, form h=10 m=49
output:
h=5 m=7
